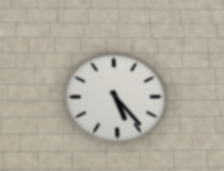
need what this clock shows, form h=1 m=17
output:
h=5 m=24
